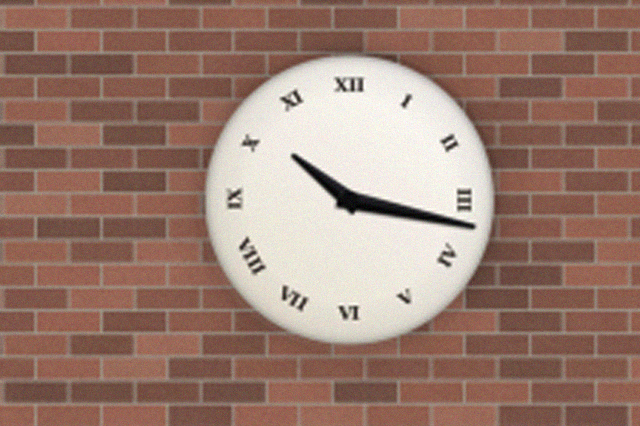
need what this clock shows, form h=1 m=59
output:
h=10 m=17
